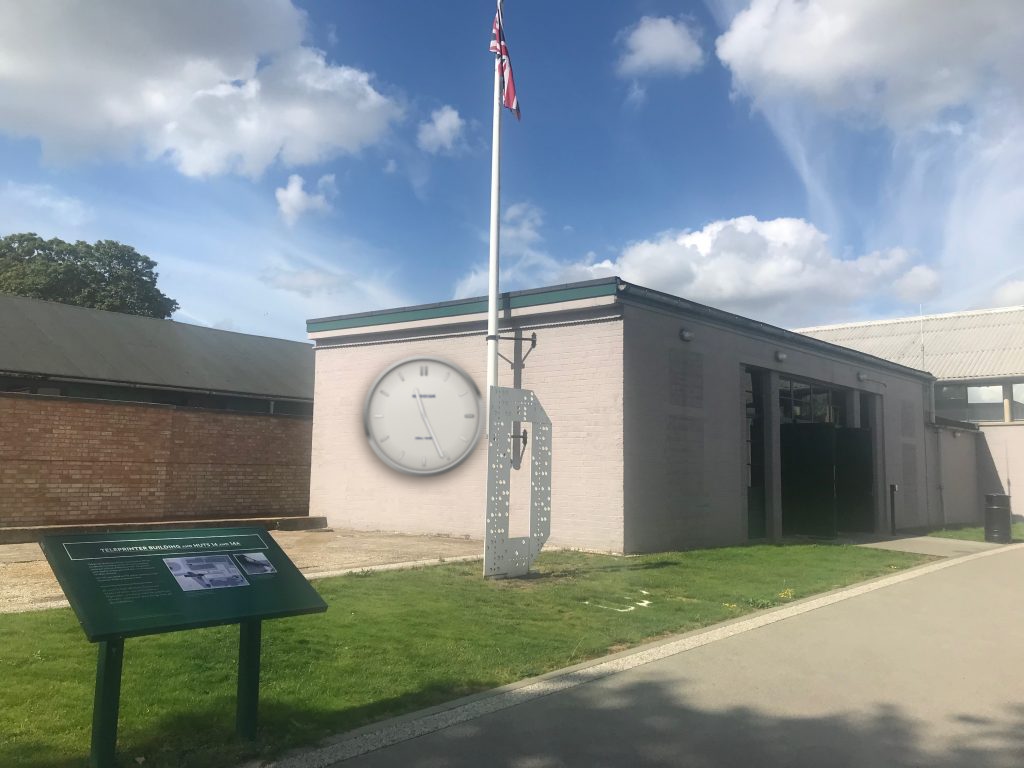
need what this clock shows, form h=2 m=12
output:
h=11 m=26
